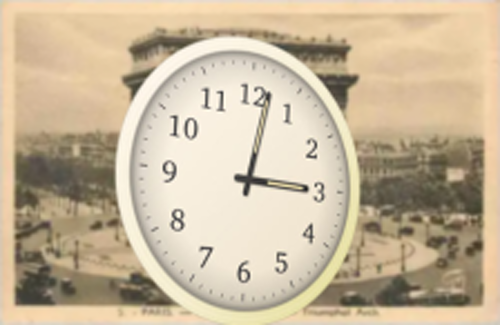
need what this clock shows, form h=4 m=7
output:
h=3 m=2
